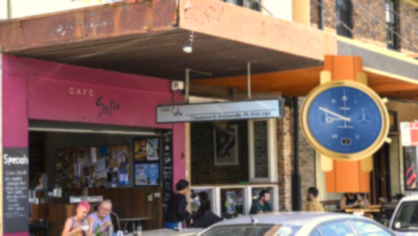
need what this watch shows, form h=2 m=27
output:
h=8 m=49
